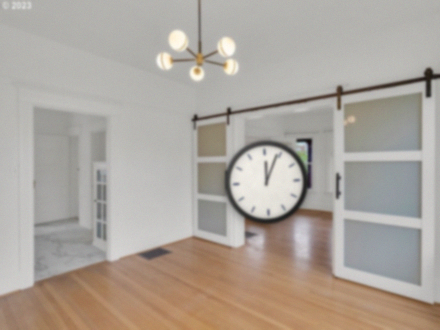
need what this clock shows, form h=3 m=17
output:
h=12 m=4
